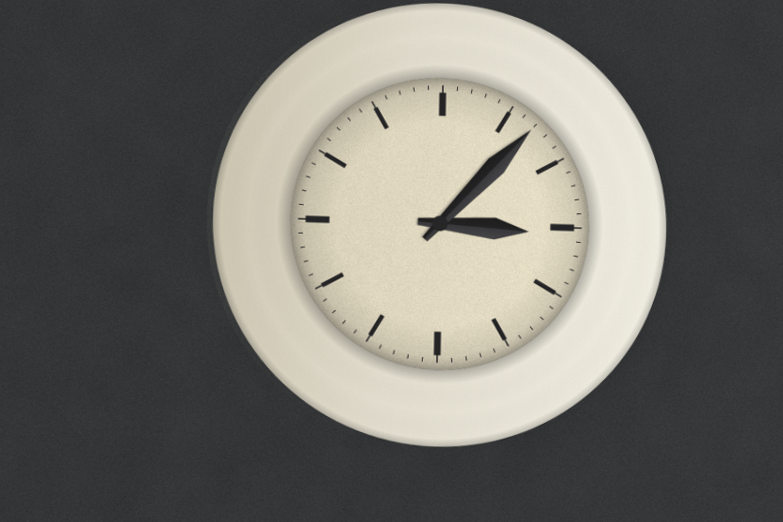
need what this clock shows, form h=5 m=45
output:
h=3 m=7
